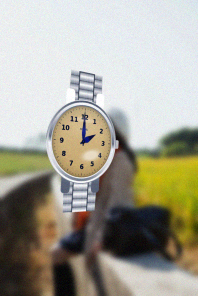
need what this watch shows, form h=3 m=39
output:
h=2 m=0
